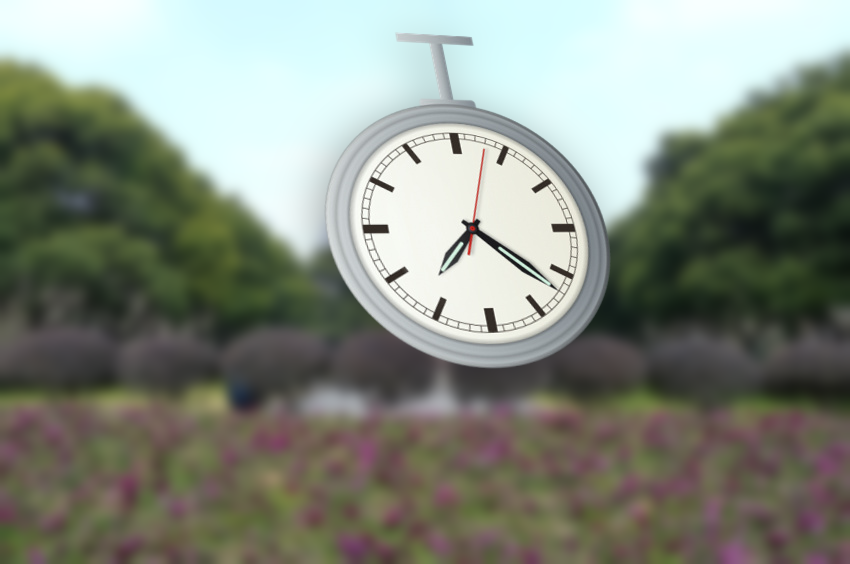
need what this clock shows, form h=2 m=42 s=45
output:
h=7 m=22 s=3
